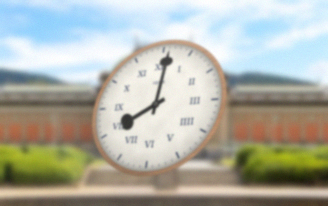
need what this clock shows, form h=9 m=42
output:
h=8 m=1
